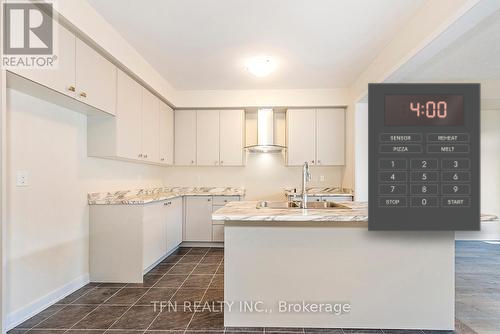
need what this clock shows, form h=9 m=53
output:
h=4 m=0
